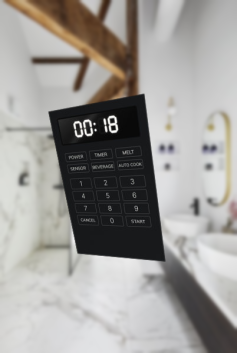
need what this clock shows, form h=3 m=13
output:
h=0 m=18
